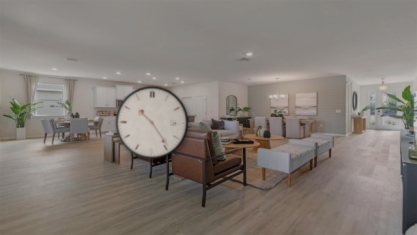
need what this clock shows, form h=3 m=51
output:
h=10 m=24
